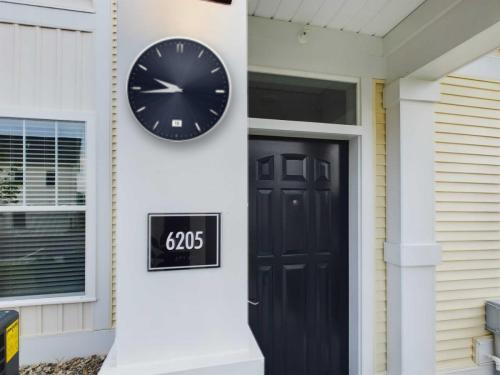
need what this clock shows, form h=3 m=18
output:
h=9 m=44
